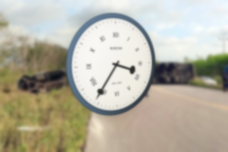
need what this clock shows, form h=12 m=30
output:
h=3 m=36
